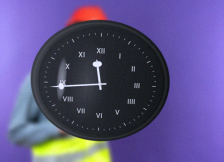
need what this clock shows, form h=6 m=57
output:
h=11 m=44
